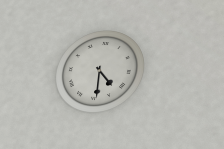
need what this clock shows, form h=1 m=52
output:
h=4 m=29
